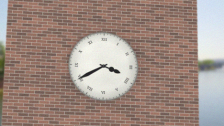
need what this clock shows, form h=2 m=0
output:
h=3 m=40
